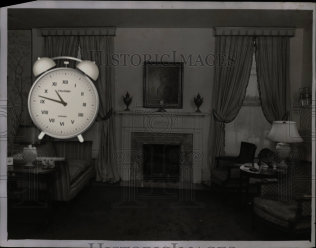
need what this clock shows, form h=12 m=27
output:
h=10 m=47
